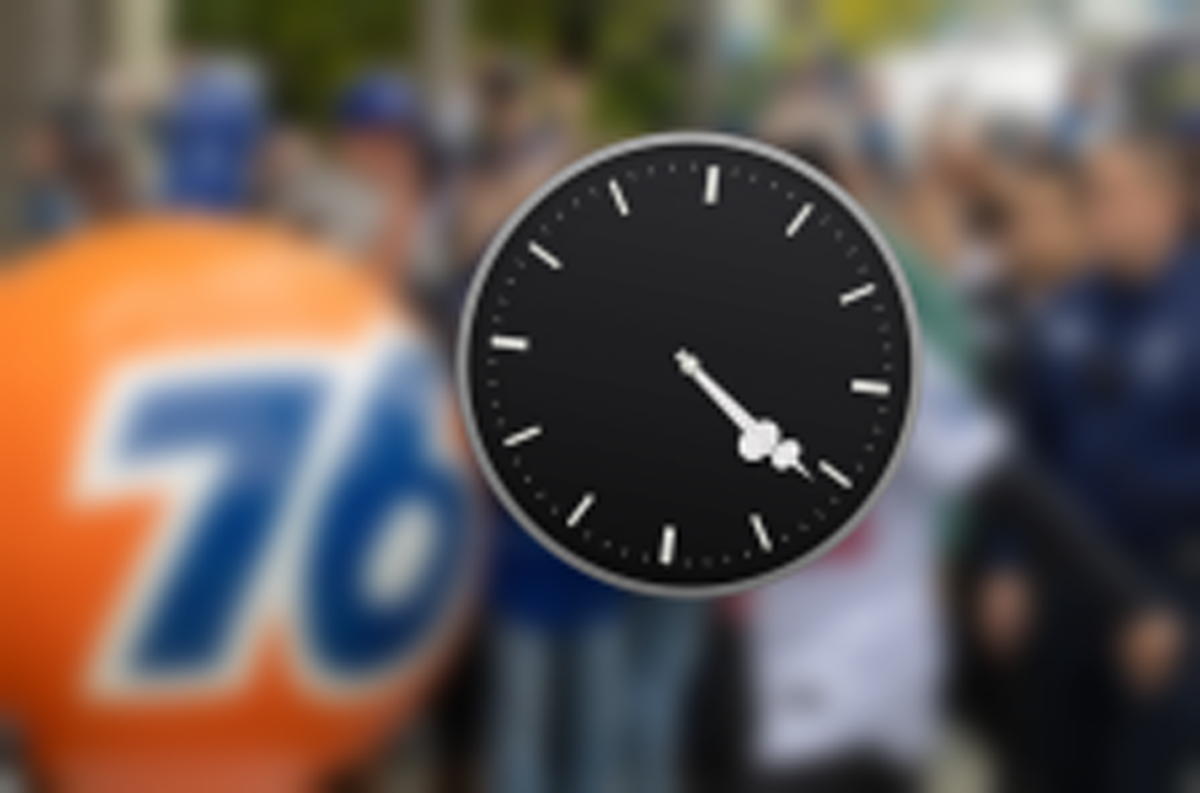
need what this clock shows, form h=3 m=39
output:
h=4 m=21
